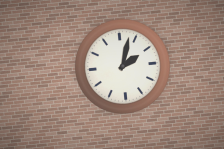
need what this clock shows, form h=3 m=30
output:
h=2 m=3
